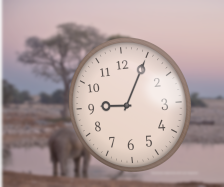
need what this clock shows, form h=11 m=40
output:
h=9 m=5
